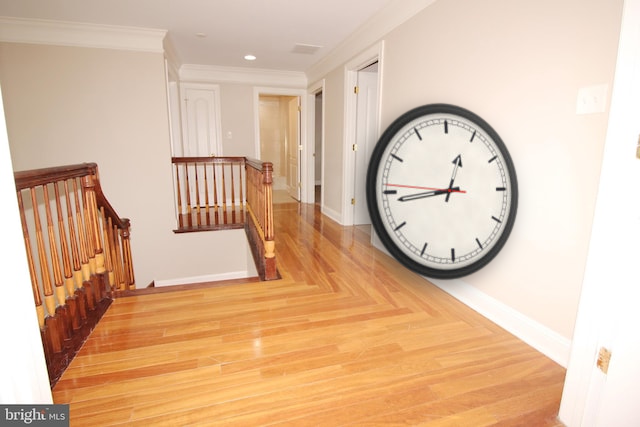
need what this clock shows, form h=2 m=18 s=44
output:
h=12 m=43 s=46
